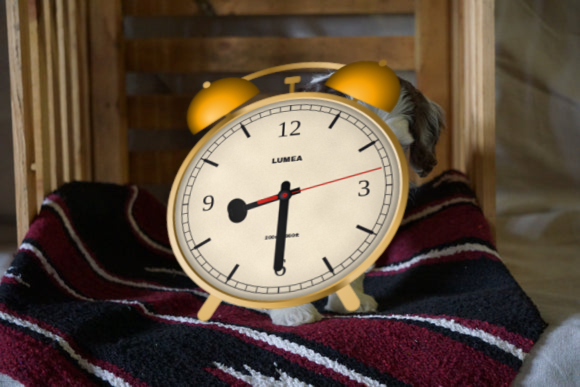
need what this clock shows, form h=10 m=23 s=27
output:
h=8 m=30 s=13
